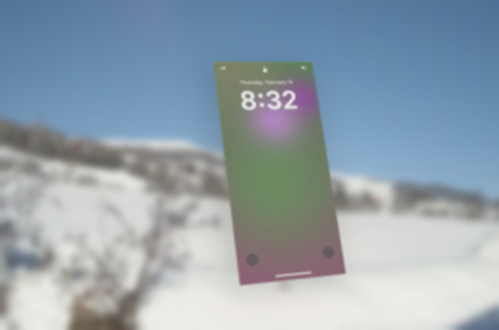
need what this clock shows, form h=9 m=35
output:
h=8 m=32
